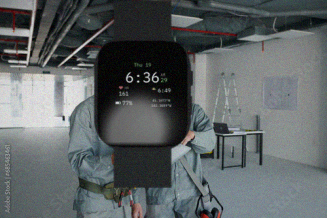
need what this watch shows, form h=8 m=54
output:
h=6 m=36
